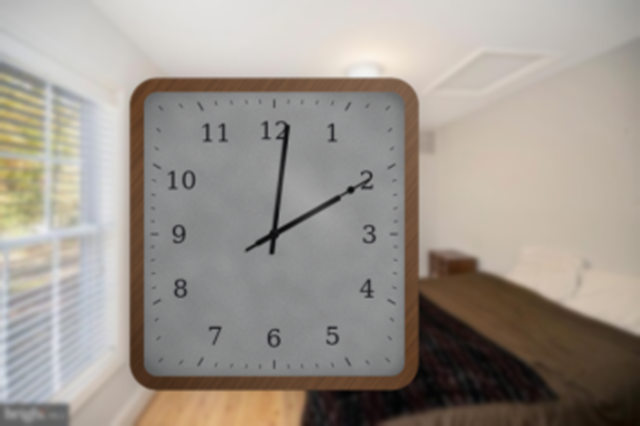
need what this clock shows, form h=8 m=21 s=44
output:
h=2 m=1 s=10
